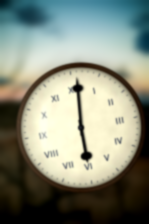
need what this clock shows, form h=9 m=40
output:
h=6 m=1
